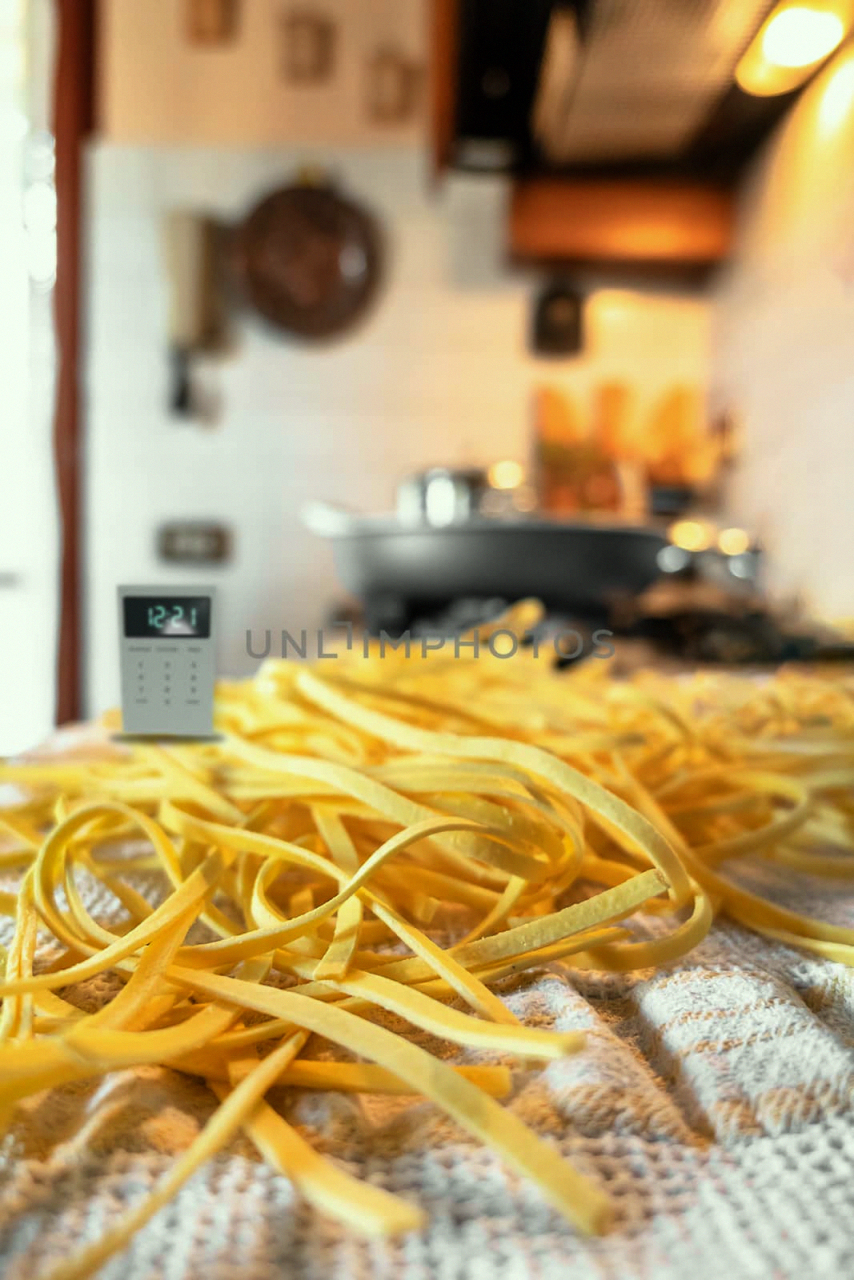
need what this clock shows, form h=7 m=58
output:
h=12 m=21
